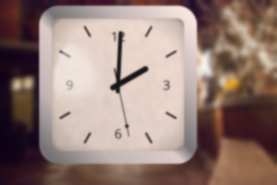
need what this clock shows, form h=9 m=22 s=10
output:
h=2 m=0 s=28
